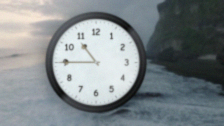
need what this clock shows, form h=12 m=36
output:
h=10 m=45
